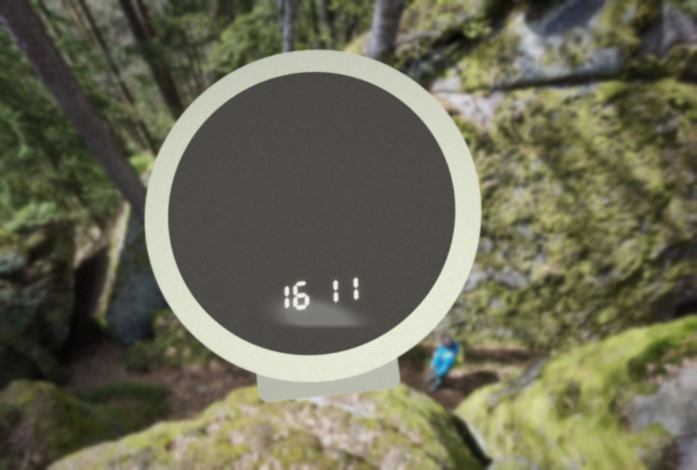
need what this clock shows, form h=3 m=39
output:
h=16 m=11
